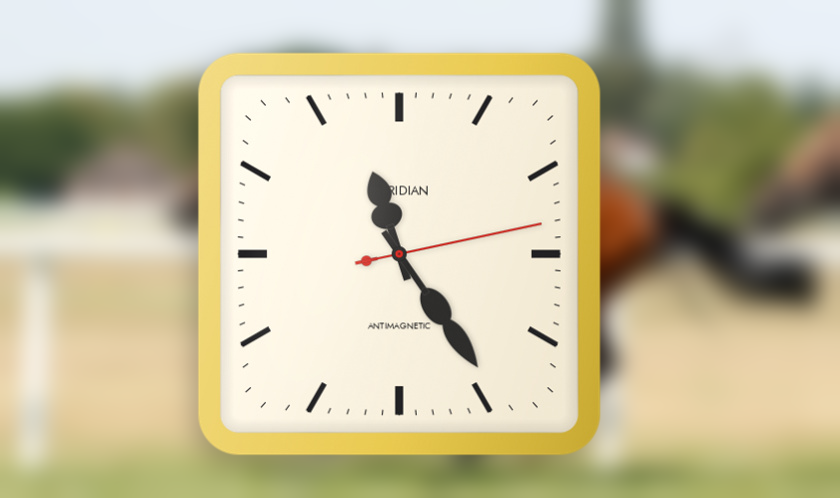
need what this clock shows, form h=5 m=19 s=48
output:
h=11 m=24 s=13
